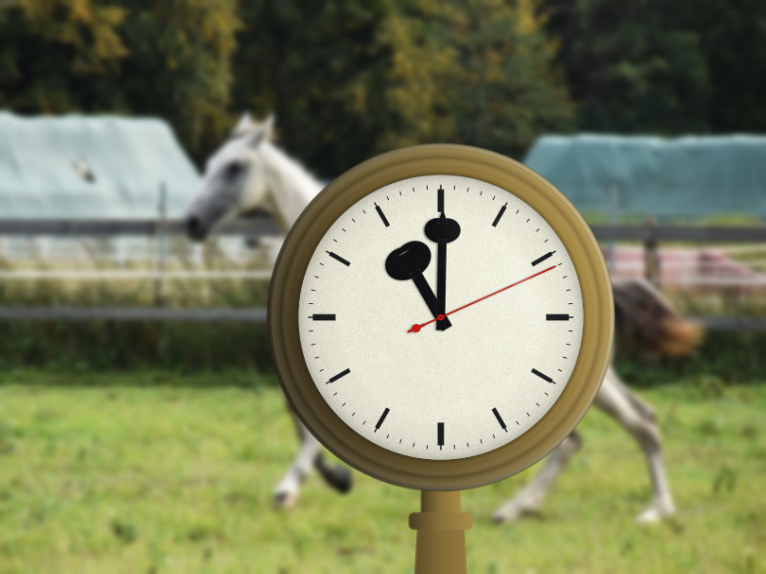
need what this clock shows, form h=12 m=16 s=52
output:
h=11 m=0 s=11
